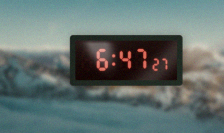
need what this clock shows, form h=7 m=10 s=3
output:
h=6 m=47 s=27
